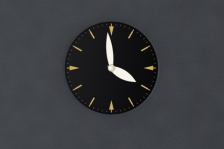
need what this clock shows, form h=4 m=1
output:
h=3 m=59
